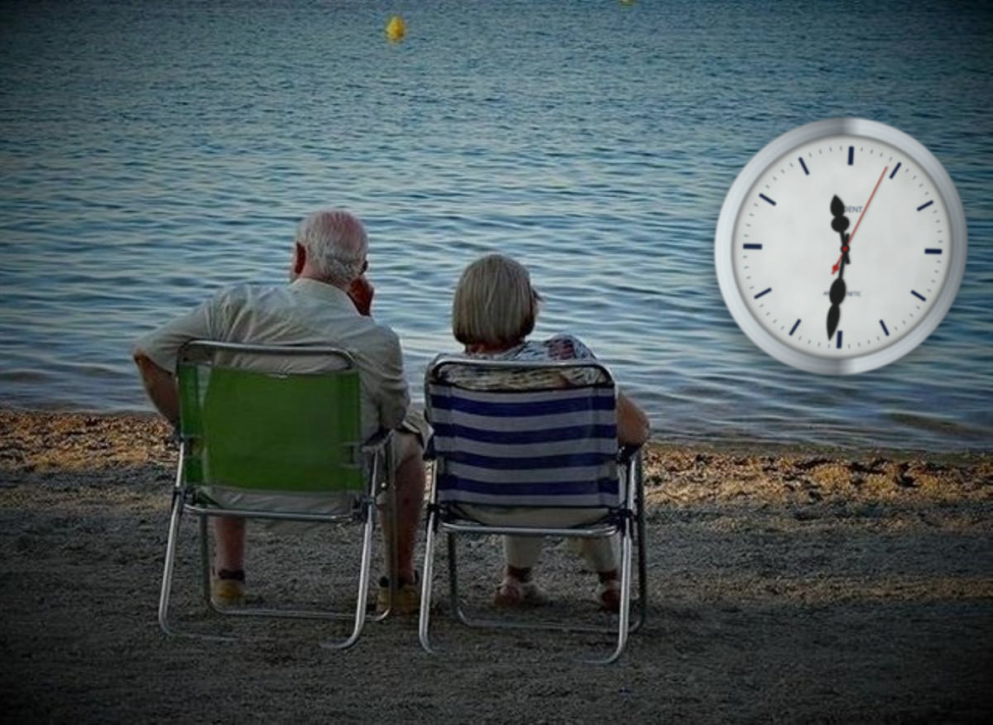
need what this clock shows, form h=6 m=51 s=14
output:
h=11 m=31 s=4
